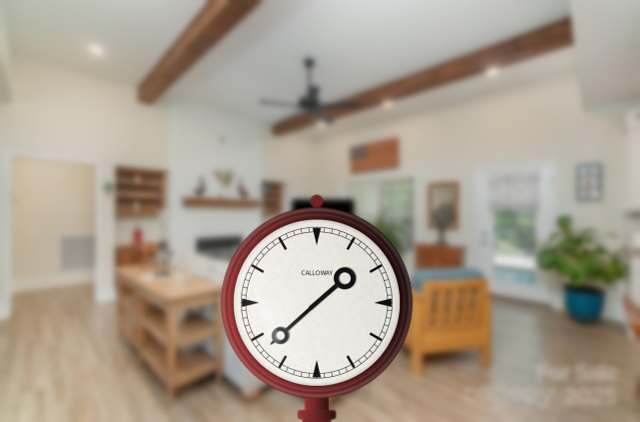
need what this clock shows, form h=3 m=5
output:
h=1 m=38
